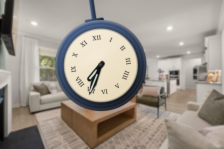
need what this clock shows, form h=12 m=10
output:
h=7 m=35
